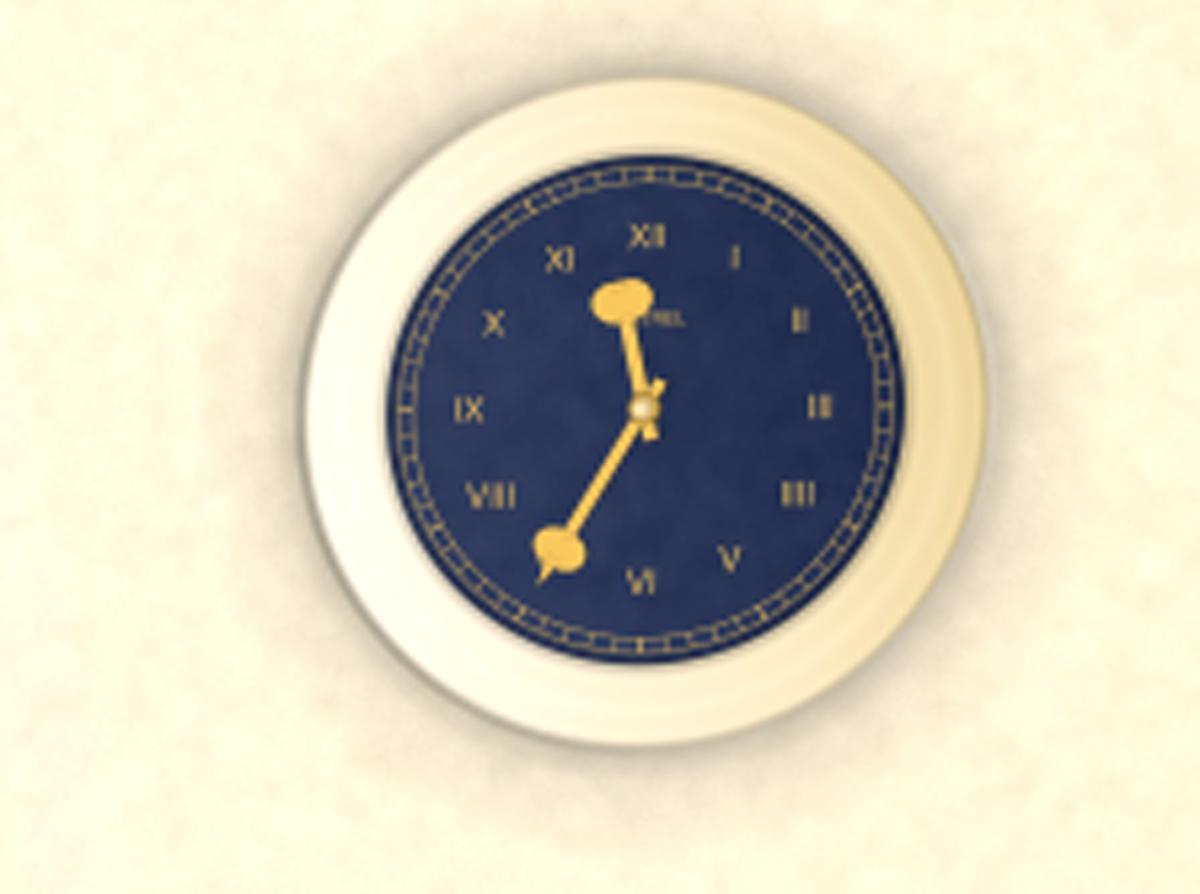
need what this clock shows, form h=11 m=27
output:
h=11 m=35
